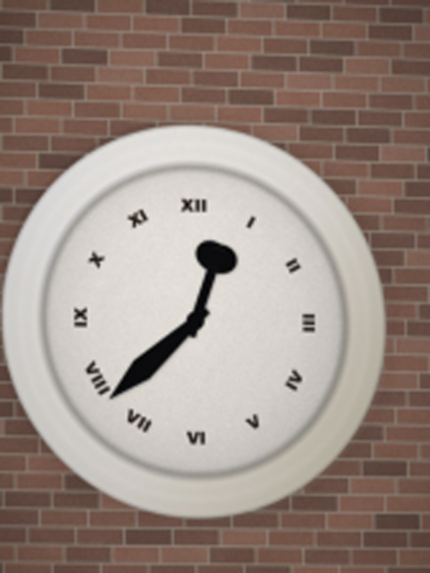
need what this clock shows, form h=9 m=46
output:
h=12 m=38
